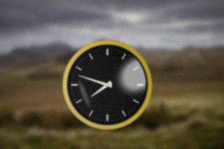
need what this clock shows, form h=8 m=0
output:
h=7 m=48
